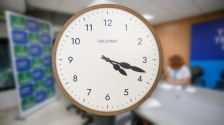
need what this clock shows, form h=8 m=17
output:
h=4 m=18
